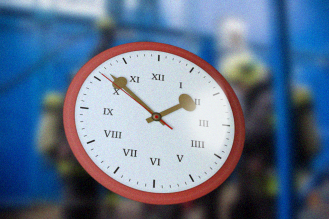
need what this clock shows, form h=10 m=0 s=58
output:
h=1 m=51 s=51
